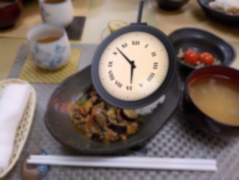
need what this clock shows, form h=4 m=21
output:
h=5 m=52
